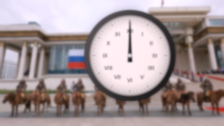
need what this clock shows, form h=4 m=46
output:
h=12 m=0
